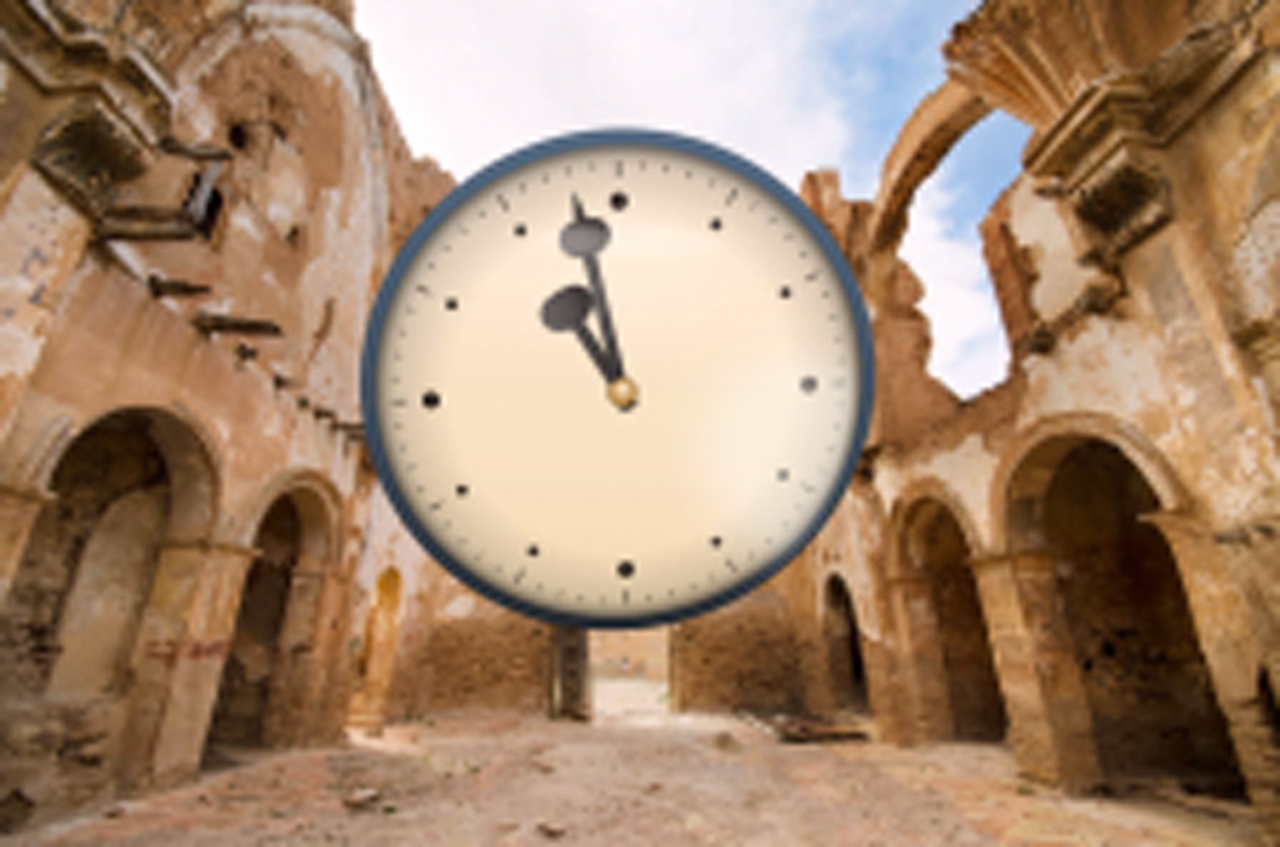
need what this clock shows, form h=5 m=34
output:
h=10 m=58
